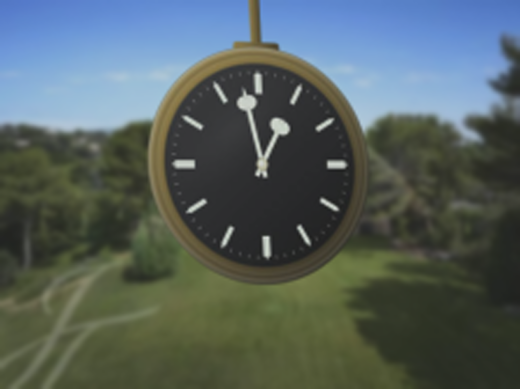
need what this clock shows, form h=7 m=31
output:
h=12 m=58
